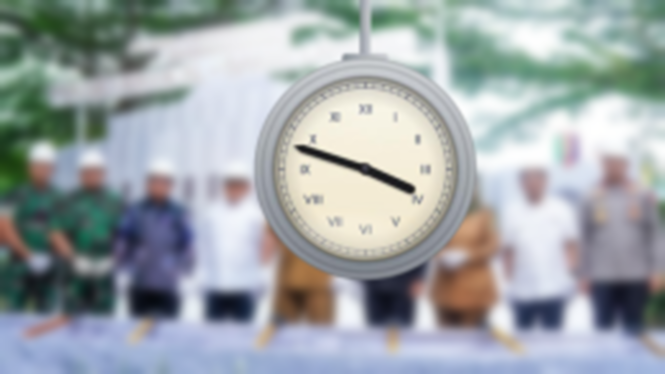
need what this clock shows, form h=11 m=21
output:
h=3 m=48
